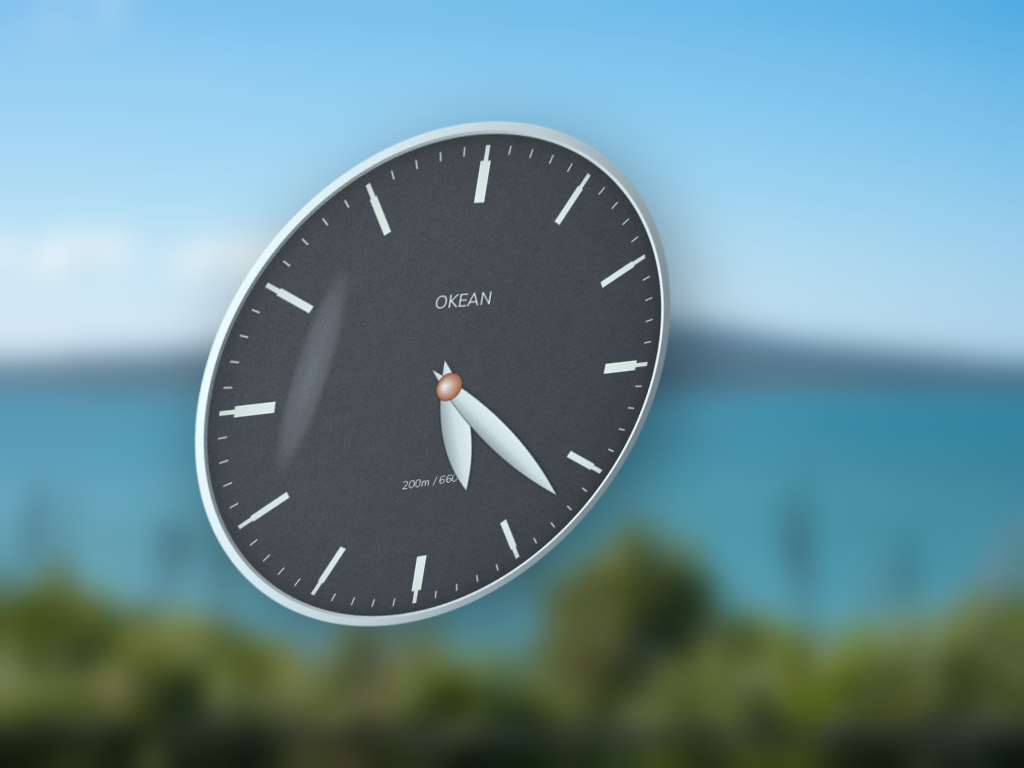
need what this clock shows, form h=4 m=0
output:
h=5 m=22
